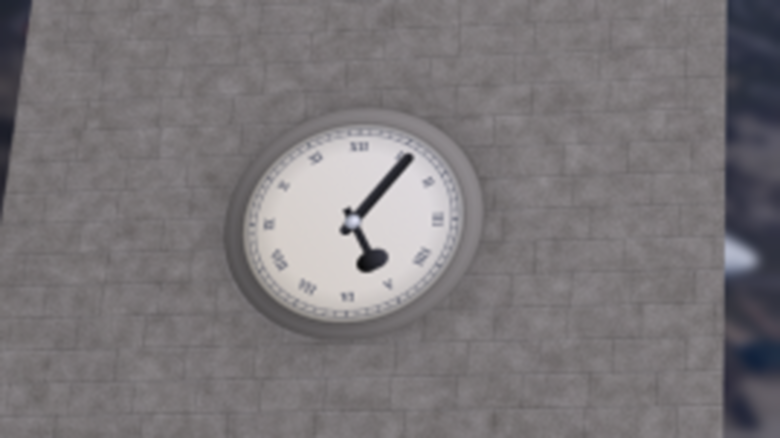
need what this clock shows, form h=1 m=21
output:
h=5 m=6
